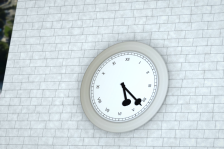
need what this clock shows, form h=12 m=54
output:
h=5 m=22
